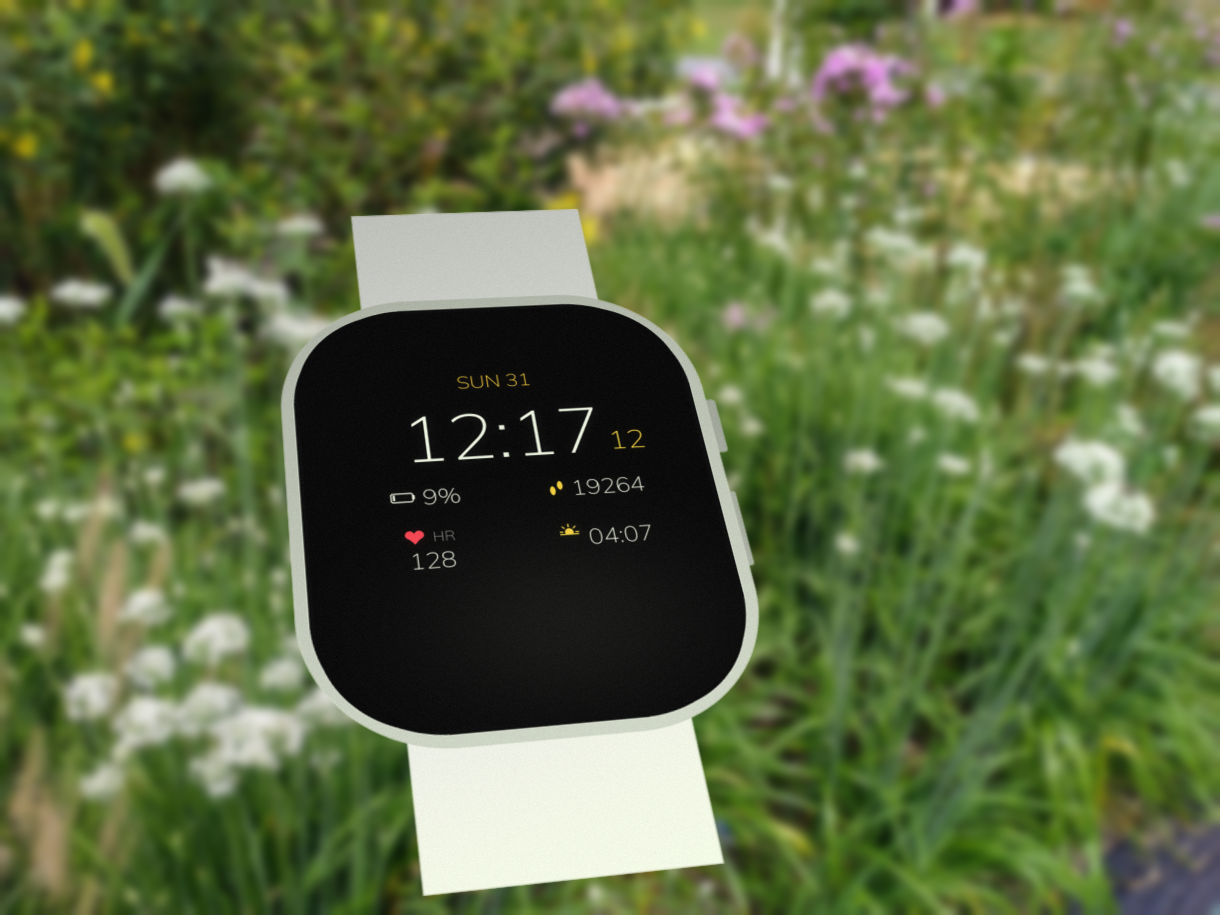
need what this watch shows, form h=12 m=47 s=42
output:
h=12 m=17 s=12
